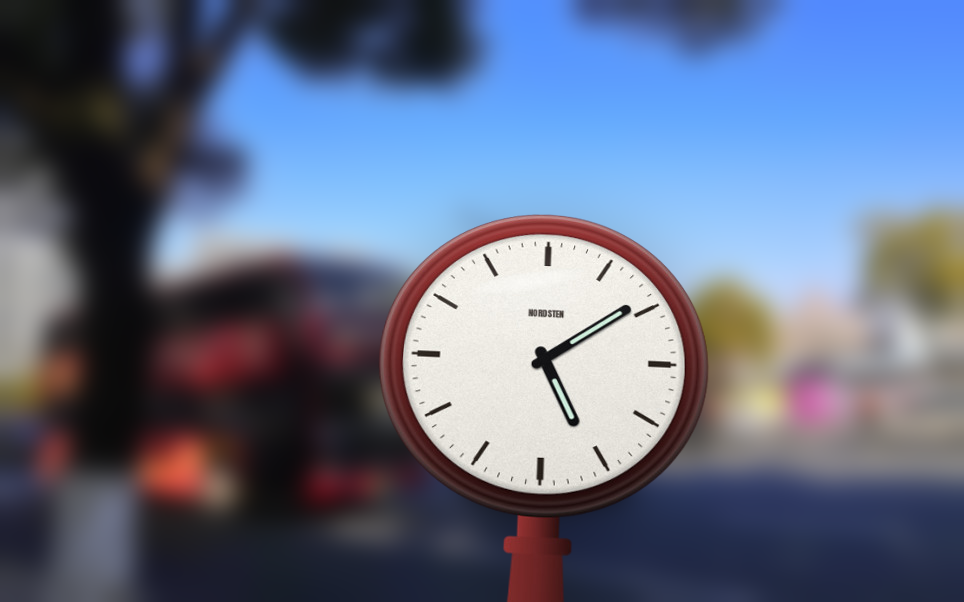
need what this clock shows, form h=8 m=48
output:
h=5 m=9
